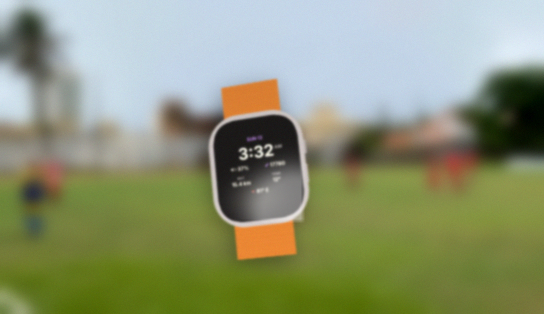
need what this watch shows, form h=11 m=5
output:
h=3 m=32
